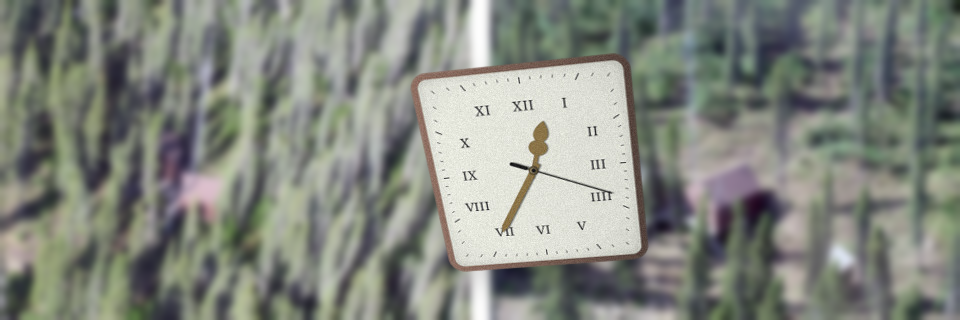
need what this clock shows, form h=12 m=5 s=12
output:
h=12 m=35 s=19
